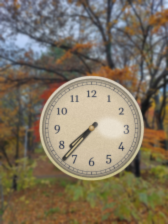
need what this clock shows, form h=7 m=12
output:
h=7 m=37
